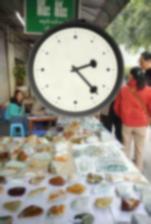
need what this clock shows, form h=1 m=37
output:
h=2 m=23
